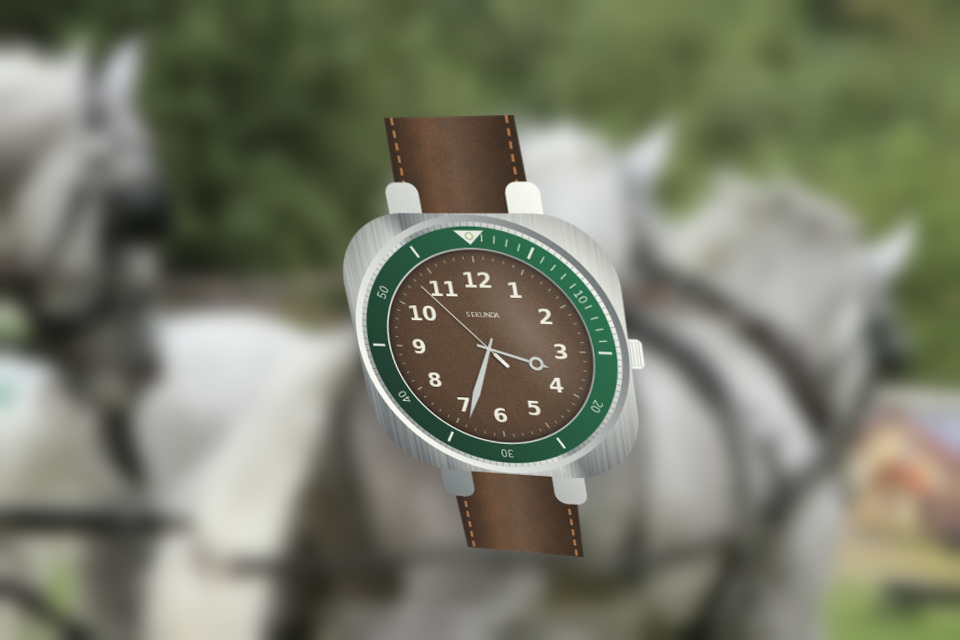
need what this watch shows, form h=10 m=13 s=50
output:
h=3 m=33 s=53
